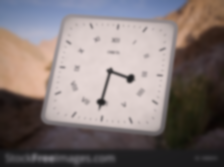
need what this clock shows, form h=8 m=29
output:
h=3 m=31
